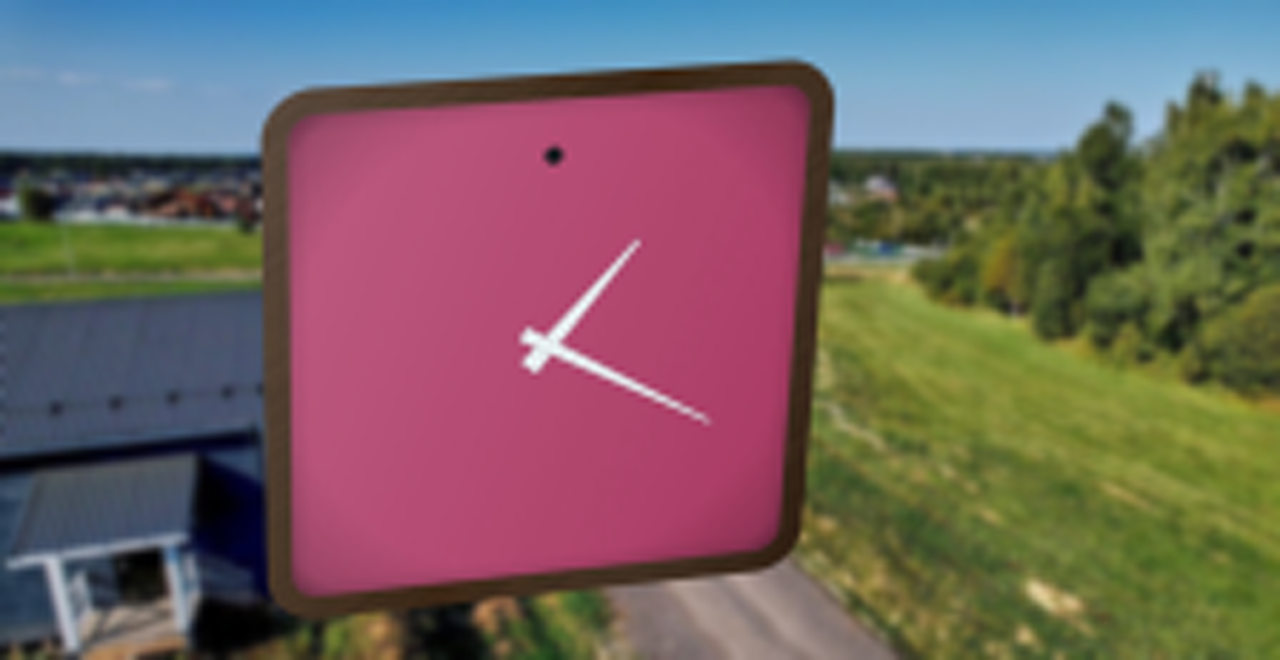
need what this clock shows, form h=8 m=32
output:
h=1 m=20
